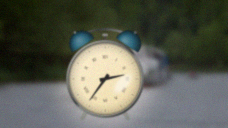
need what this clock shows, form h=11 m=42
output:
h=2 m=36
